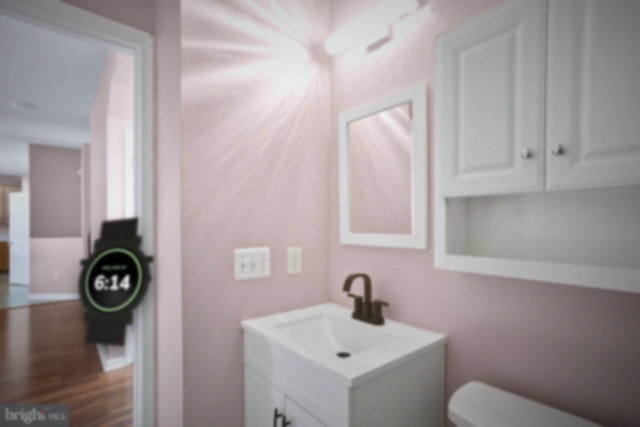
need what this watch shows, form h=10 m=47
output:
h=6 m=14
